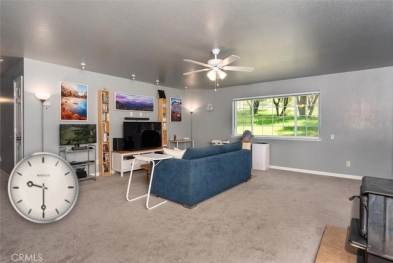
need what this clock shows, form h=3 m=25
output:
h=9 m=30
